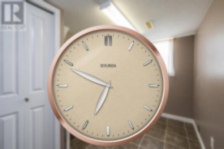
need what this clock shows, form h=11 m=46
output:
h=6 m=49
